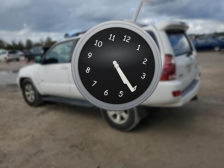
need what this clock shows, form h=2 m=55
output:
h=4 m=21
